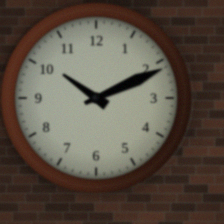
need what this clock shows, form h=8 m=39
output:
h=10 m=11
